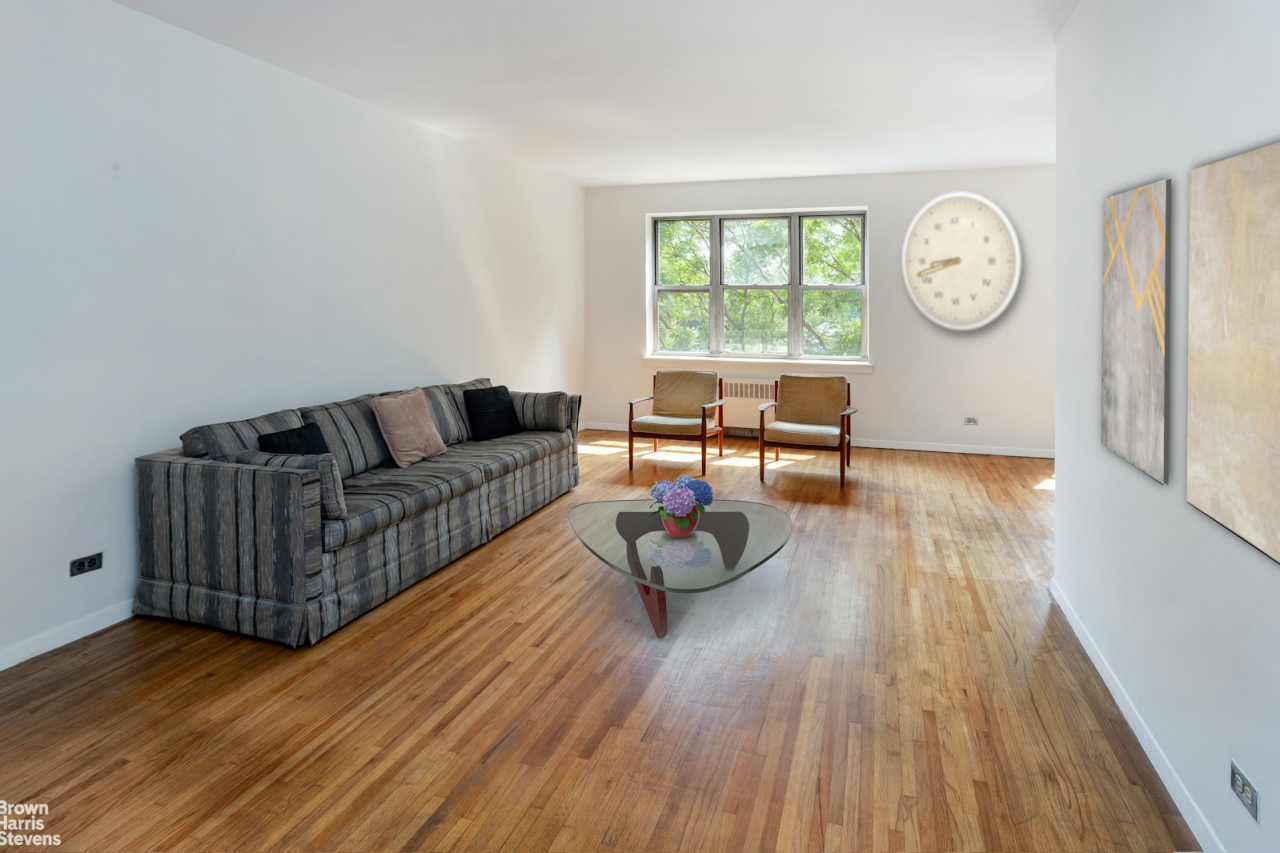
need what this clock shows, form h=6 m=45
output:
h=8 m=42
